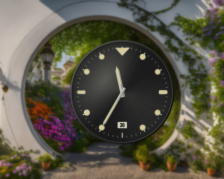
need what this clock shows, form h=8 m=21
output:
h=11 m=35
